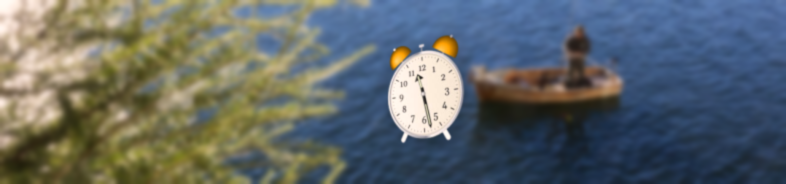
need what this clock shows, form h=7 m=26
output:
h=11 m=28
